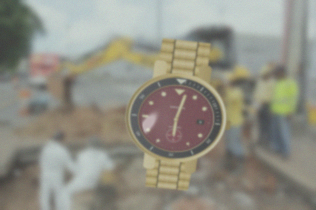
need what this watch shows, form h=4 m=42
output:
h=6 m=2
